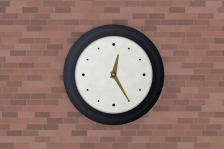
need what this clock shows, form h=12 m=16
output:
h=12 m=25
